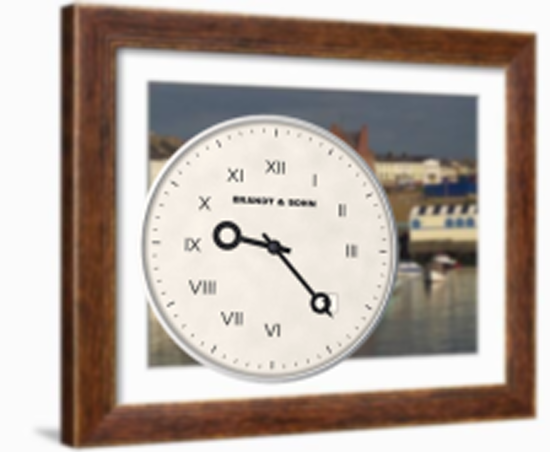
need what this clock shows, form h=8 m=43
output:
h=9 m=23
